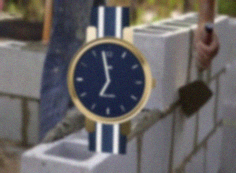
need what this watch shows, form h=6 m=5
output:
h=6 m=58
